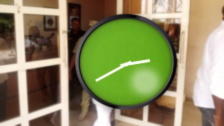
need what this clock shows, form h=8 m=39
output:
h=2 m=40
